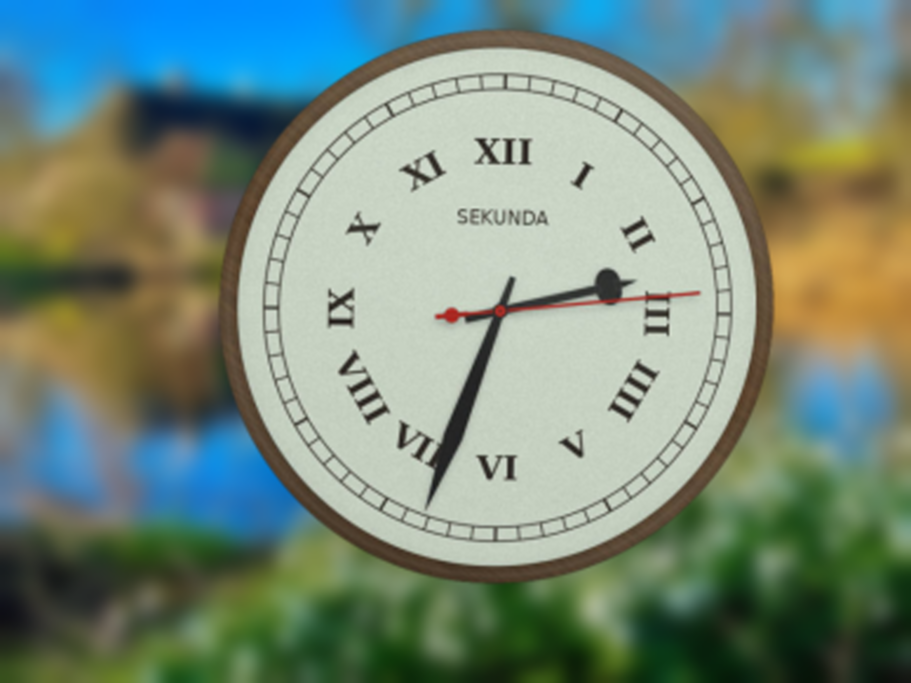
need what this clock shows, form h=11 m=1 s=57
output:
h=2 m=33 s=14
